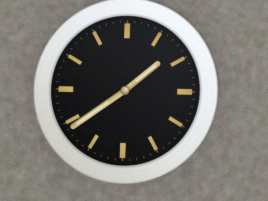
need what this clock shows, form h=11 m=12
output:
h=1 m=39
